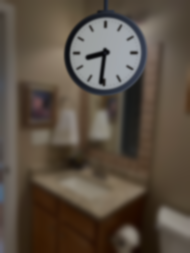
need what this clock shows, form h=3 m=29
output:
h=8 m=31
